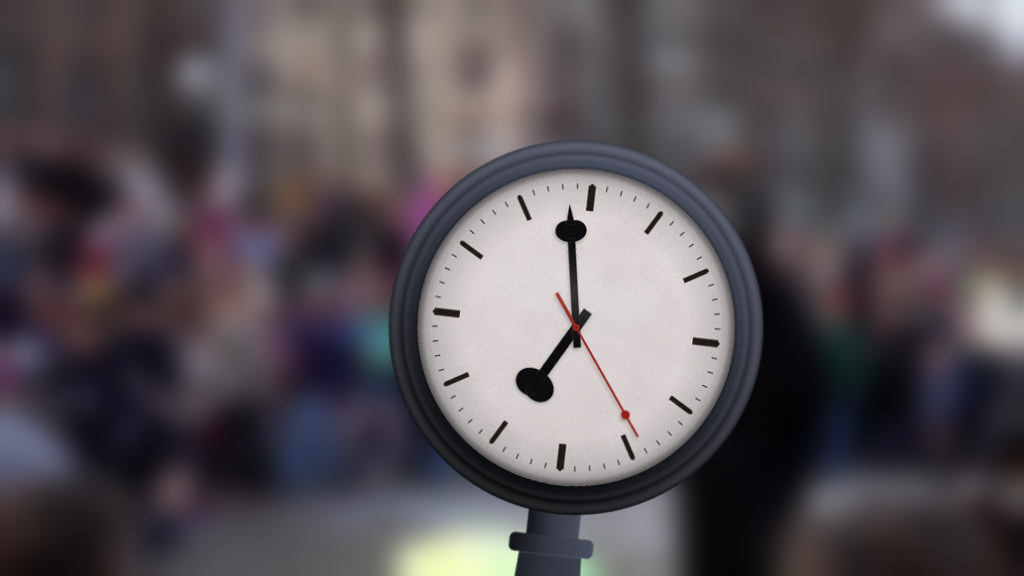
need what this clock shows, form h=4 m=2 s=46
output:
h=6 m=58 s=24
